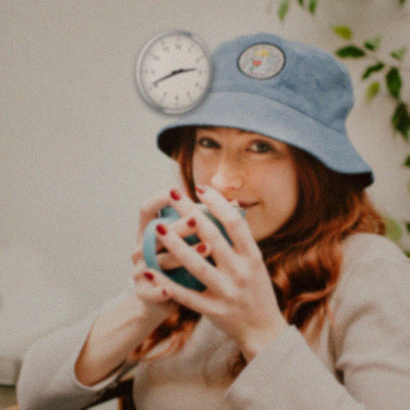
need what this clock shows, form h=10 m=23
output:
h=2 m=41
